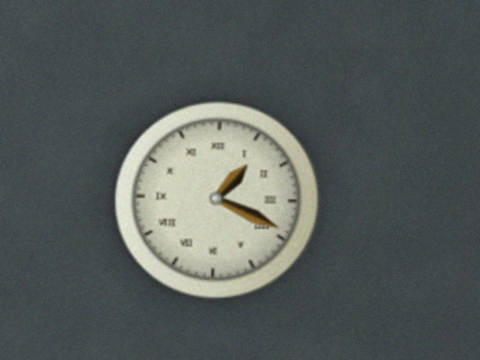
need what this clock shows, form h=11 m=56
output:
h=1 m=19
